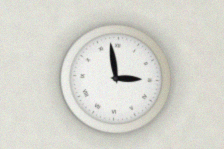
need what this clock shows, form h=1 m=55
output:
h=2 m=58
